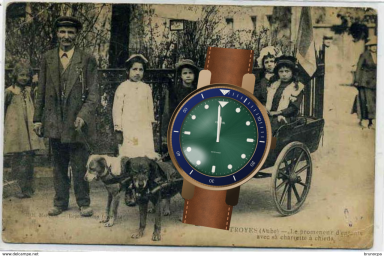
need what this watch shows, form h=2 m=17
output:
h=11 m=59
